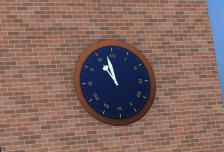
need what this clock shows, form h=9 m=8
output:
h=10 m=58
